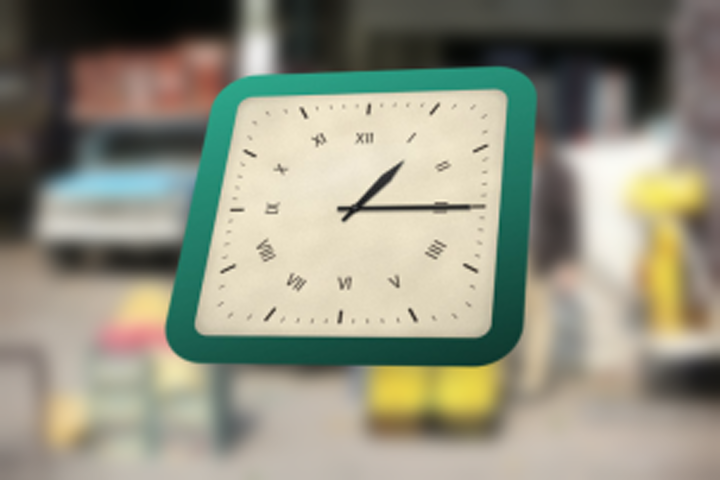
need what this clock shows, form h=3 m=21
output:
h=1 m=15
